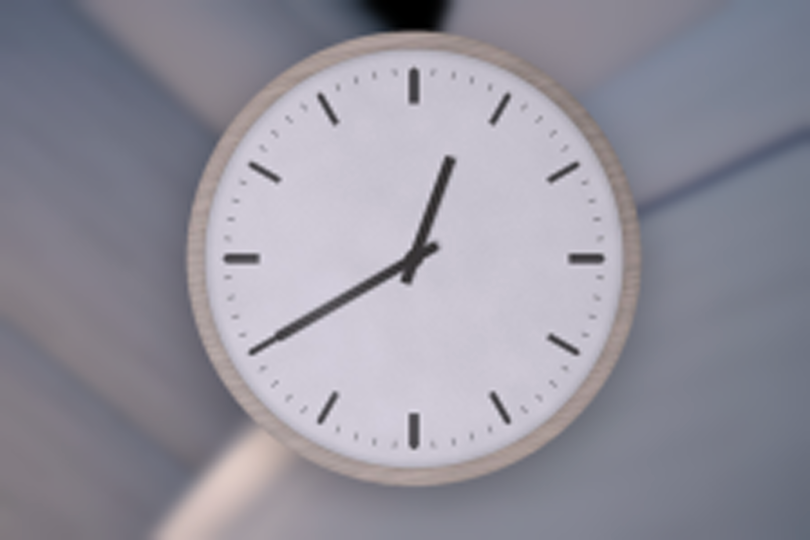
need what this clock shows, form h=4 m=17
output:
h=12 m=40
